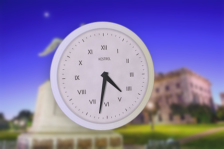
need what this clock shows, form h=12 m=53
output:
h=4 m=32
